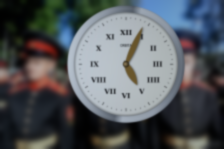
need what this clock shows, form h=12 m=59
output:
h=5 m=4
